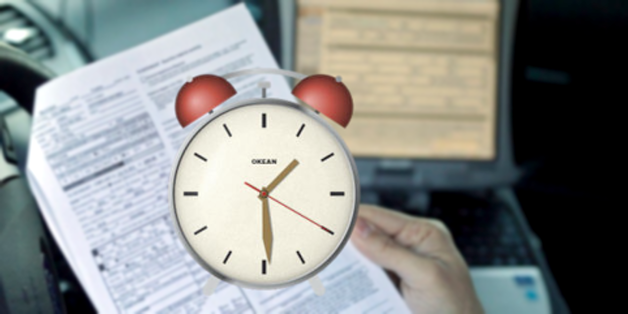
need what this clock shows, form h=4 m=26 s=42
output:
h=1 m=29 s=20
